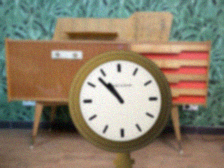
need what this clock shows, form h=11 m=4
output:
h=10 m=53
